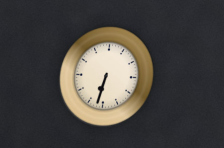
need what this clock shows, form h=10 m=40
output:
h=6 m=32
